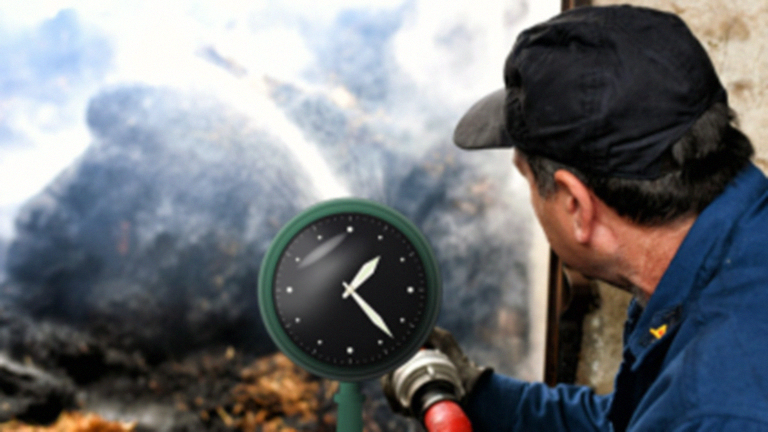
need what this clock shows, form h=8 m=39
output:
h=1 m=23
